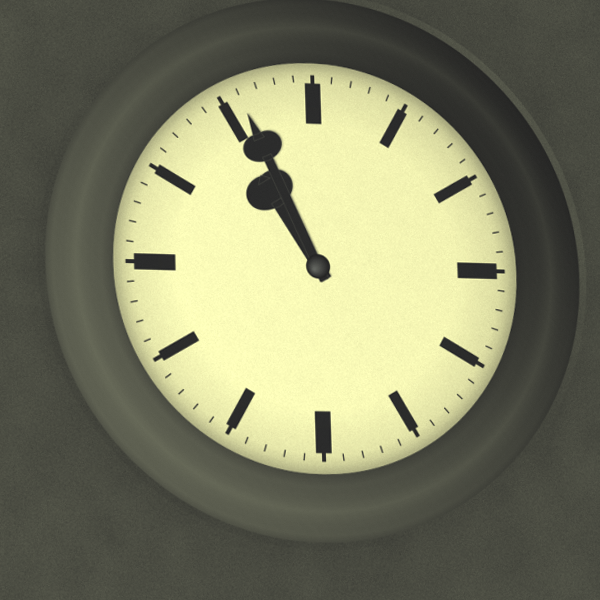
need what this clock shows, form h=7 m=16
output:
h=10 m=56
